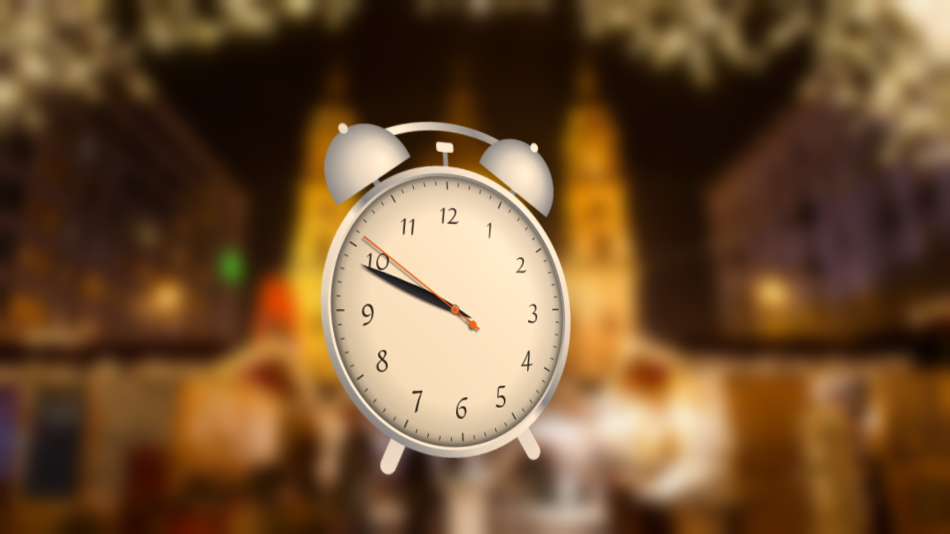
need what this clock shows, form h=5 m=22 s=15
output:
h=9 m=48 s=51
